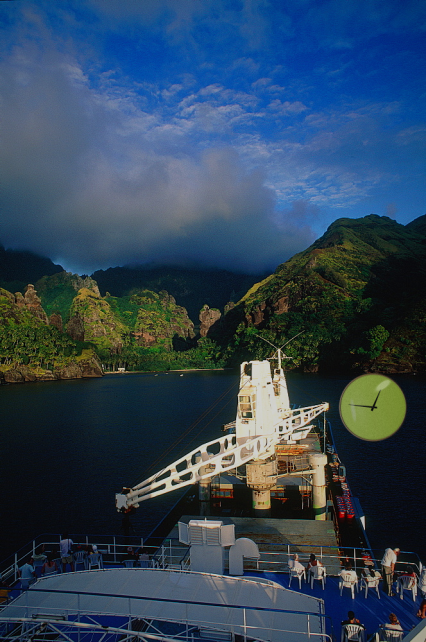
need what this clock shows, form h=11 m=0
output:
h=12 m=46
